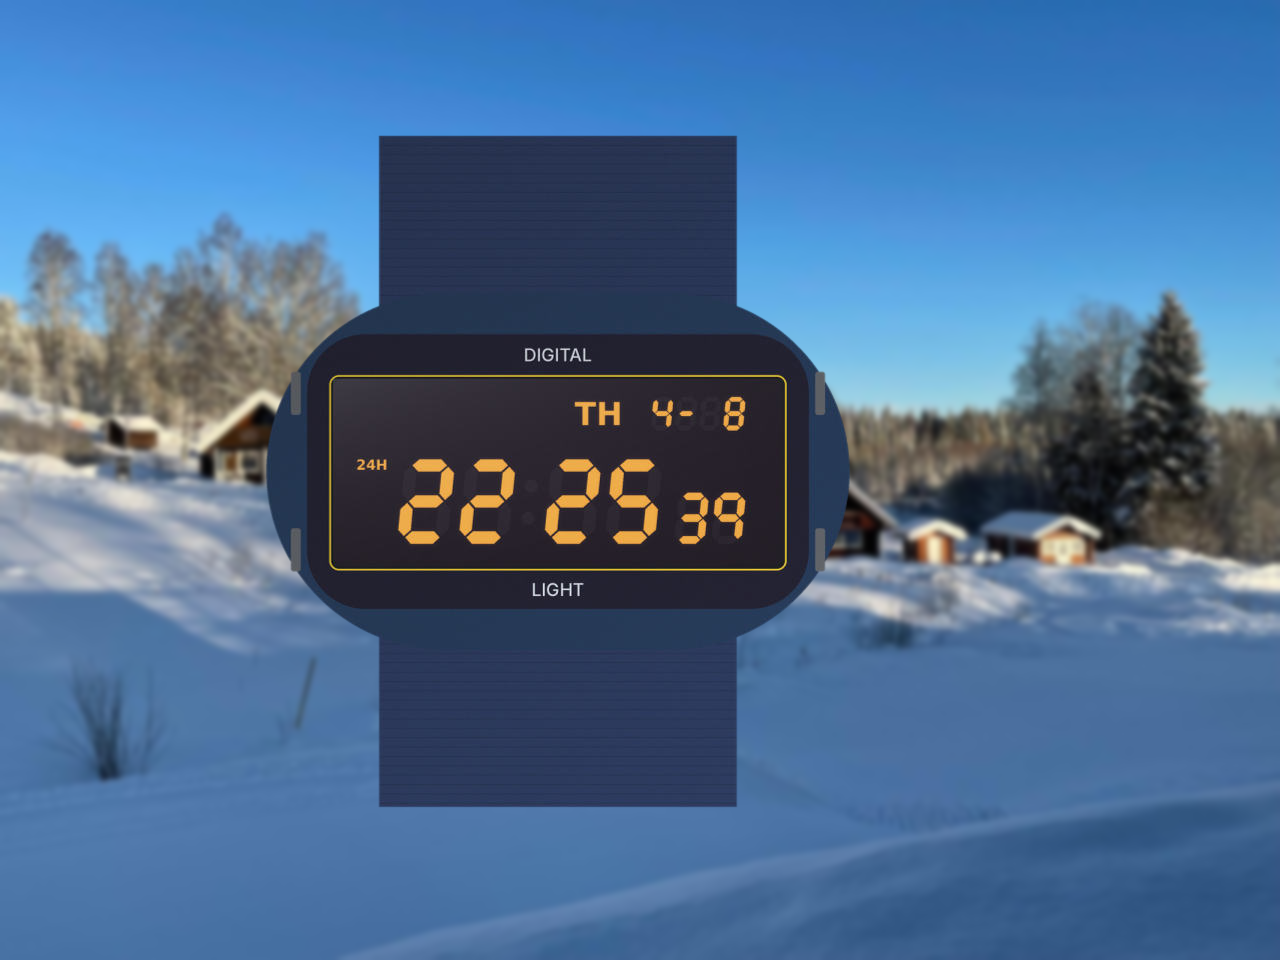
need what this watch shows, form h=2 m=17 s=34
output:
h=22 m=25 s=39
